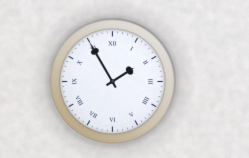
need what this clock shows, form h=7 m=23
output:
h=1 m=55
